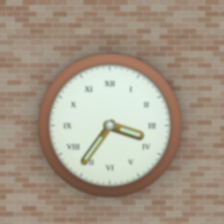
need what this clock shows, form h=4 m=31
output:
h=3 m=36
